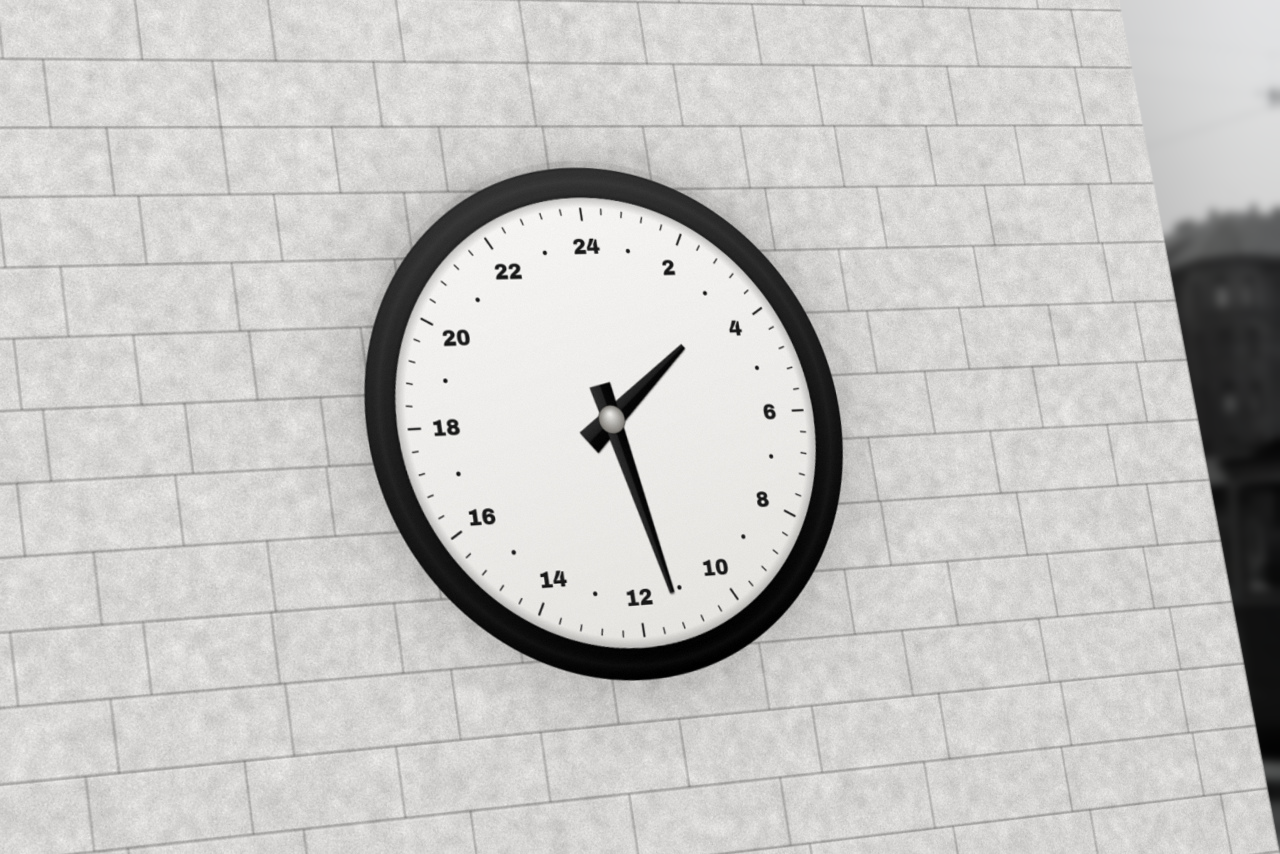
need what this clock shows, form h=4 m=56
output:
h=3 m=28
